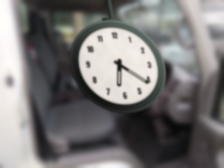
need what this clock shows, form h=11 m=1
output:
h=6 m=21
